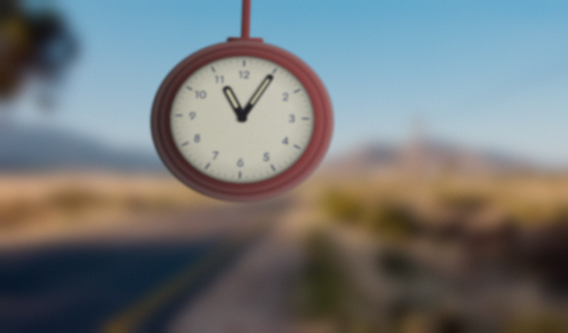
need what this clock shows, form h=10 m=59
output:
h=11 m=5
